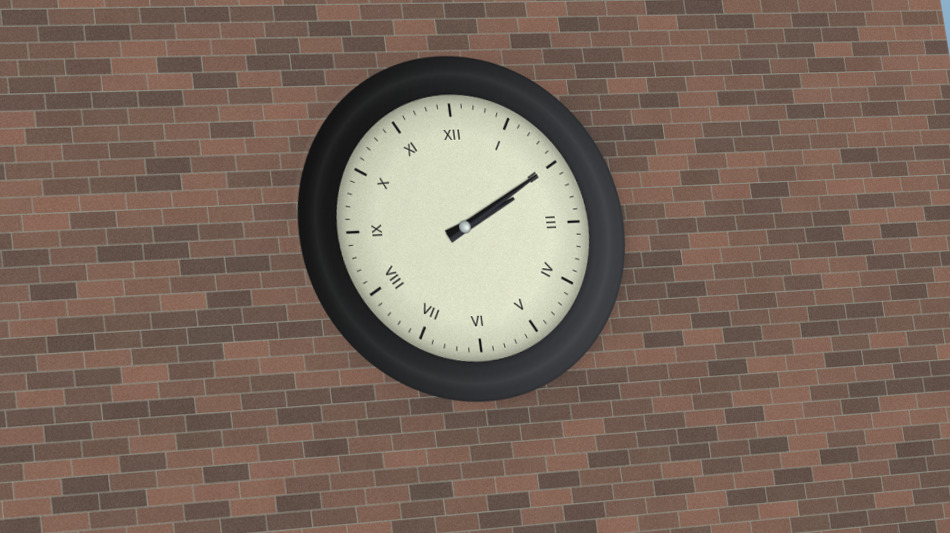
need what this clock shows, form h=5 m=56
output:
h=2 m=10
